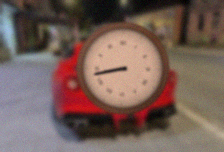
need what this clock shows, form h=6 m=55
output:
h=8 m=43
